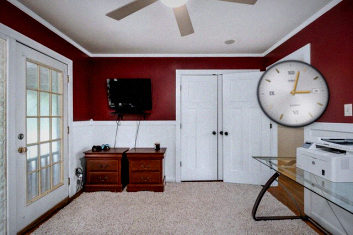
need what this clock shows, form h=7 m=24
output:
h=3 m=3
